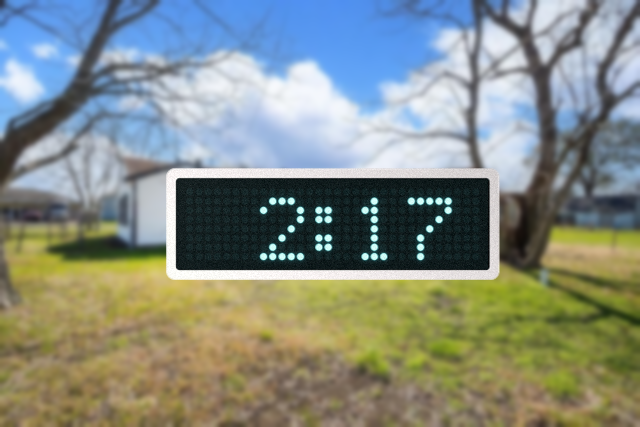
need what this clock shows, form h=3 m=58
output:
h=2 m=17
